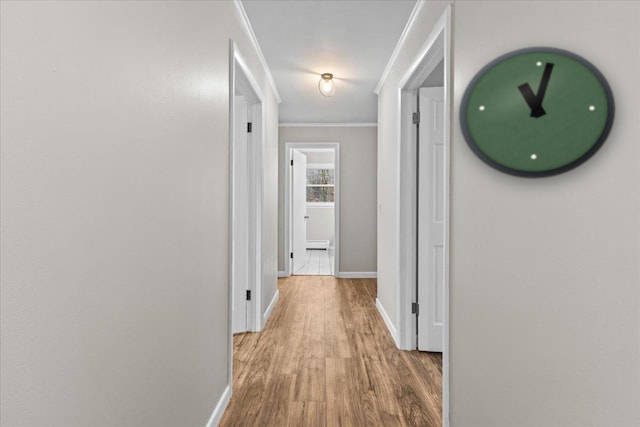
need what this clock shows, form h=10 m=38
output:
h=11 m=2
